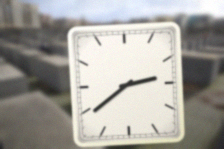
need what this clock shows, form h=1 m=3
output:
h=2 m=39
